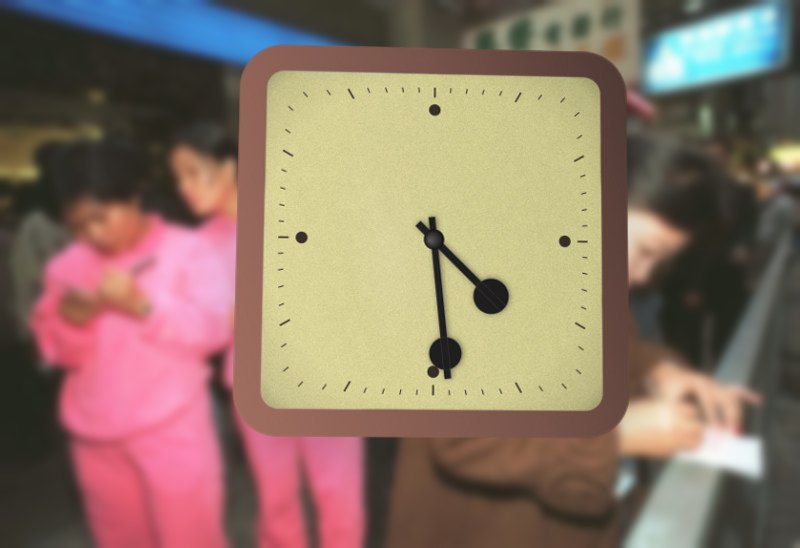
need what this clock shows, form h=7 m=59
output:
h=4 m=29
